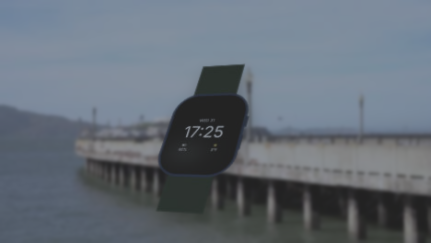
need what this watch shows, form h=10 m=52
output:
h=17 m=25
